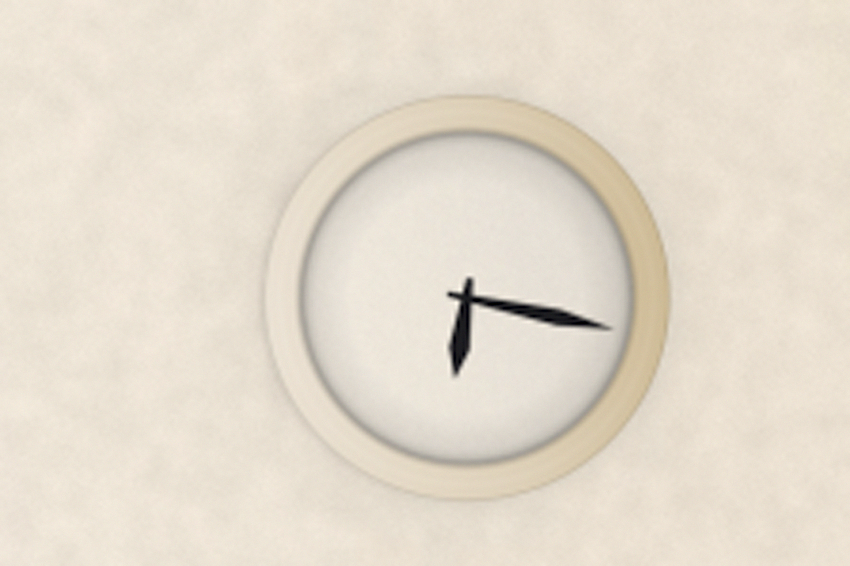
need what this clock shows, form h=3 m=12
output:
h=6 m=17
